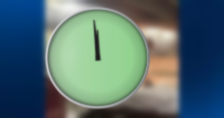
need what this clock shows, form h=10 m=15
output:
h=11 m=59
